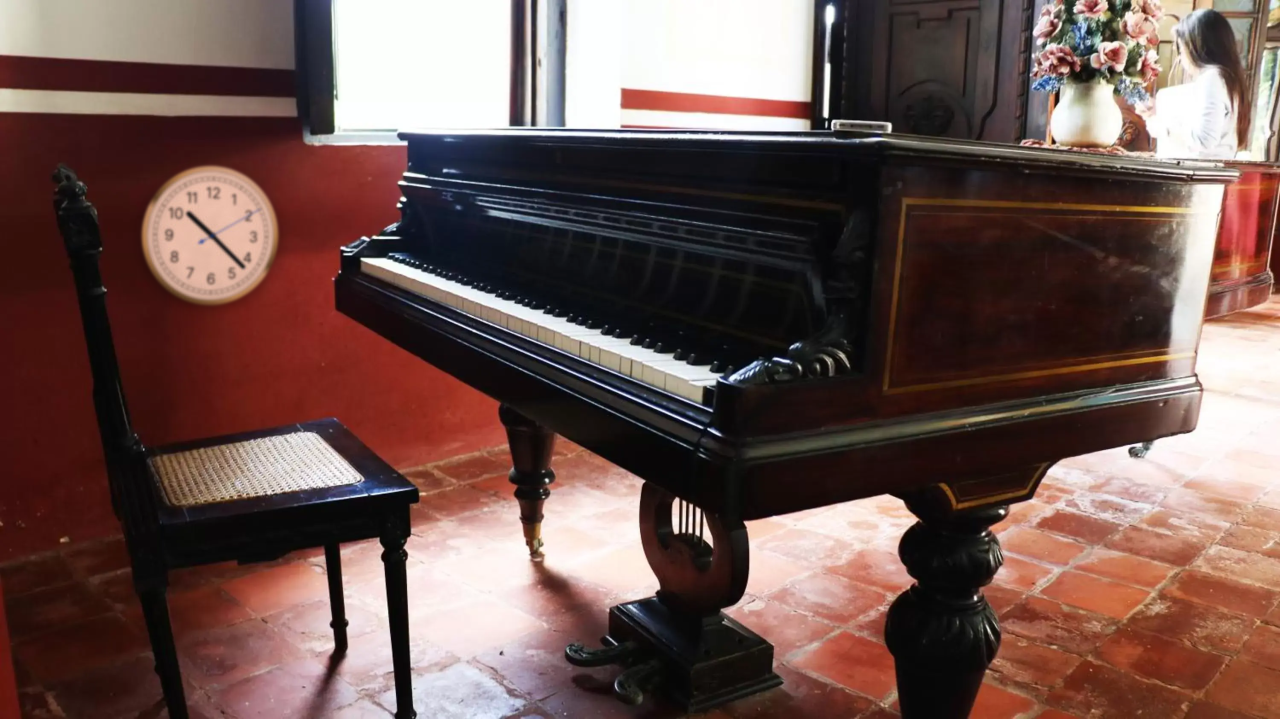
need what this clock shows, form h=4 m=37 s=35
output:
h=10 m=22 s=10
